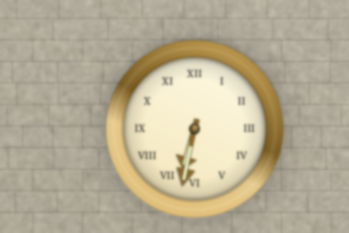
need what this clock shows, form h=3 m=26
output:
h=6 m=32
